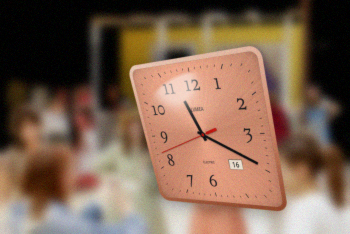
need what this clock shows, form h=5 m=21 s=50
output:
h=11 m=19 s=42
